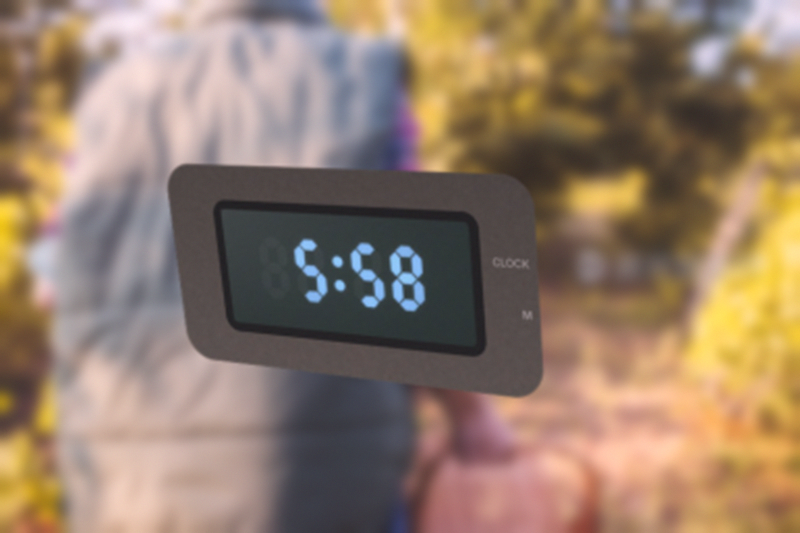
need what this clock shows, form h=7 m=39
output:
h=5 m=58
